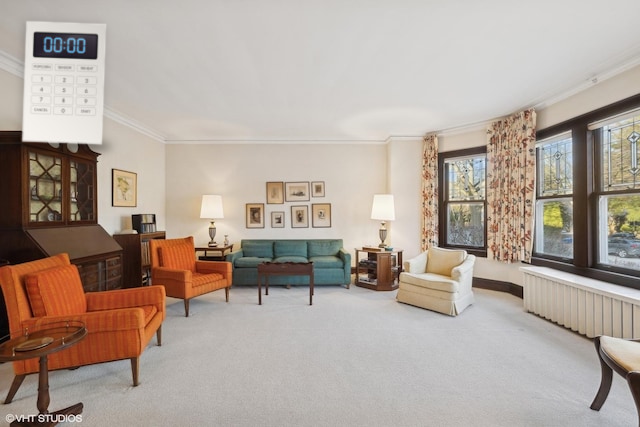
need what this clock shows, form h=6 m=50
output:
h=0 m=0
